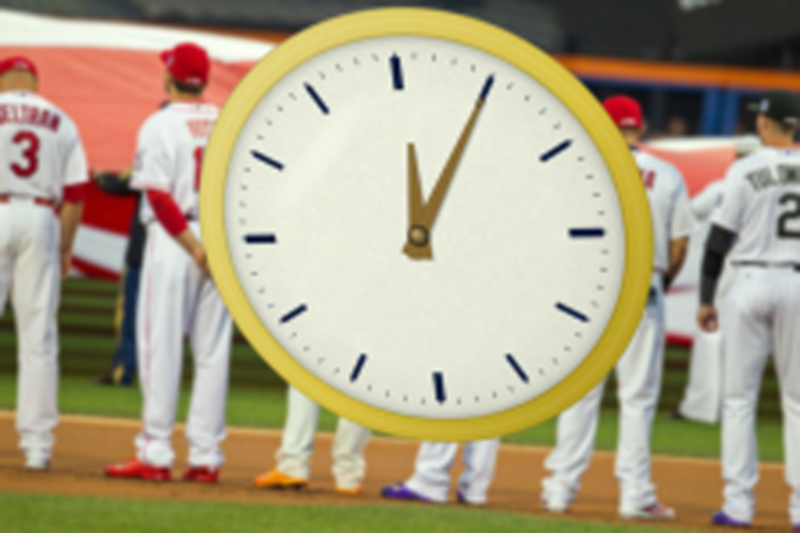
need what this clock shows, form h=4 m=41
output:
h=12 m=5
